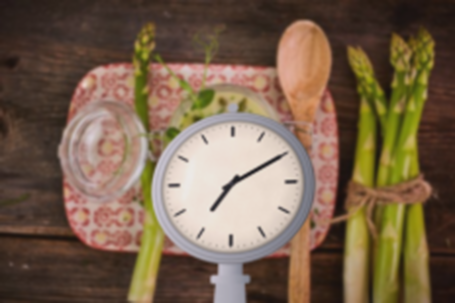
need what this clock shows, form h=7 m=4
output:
h=7 m=10
